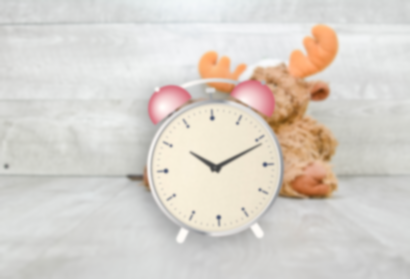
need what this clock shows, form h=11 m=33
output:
h=10 m=11
